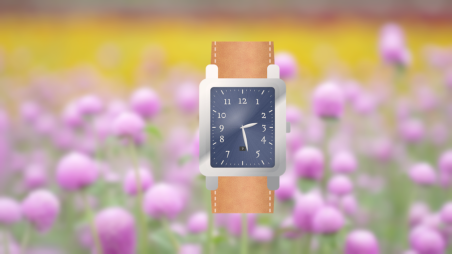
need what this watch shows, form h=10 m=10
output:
h=2 m=28
